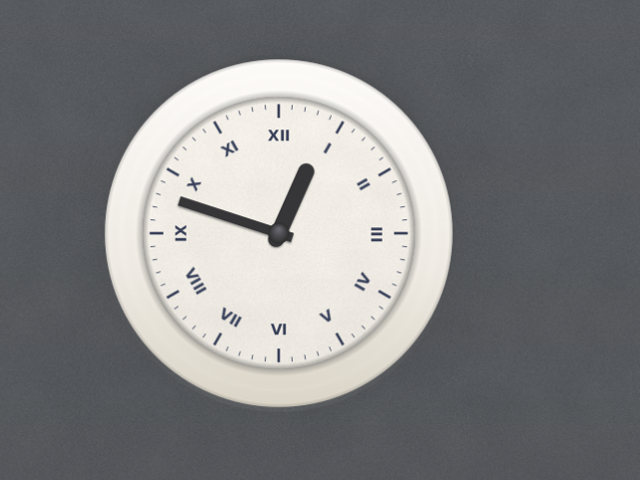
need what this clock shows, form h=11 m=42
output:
h=12 m=48
